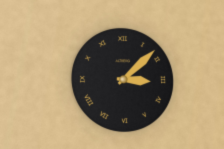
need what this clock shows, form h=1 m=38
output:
h=3 m=8
